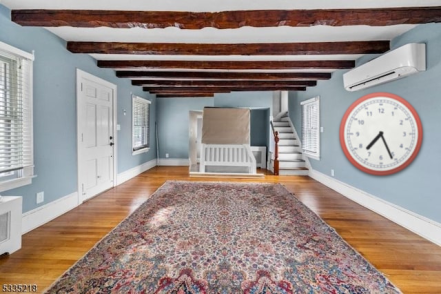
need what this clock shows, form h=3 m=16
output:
h=7 m=26
